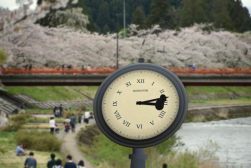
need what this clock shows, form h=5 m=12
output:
h=3 m=13
